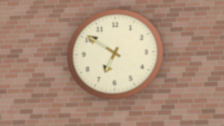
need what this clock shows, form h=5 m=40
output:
h=6 m=51
